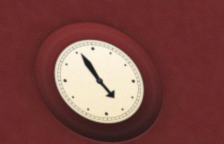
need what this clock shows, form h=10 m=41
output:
h=4 m=56
